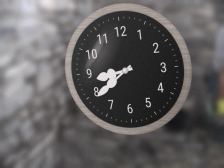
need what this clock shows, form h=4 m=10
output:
h=8 m=39
